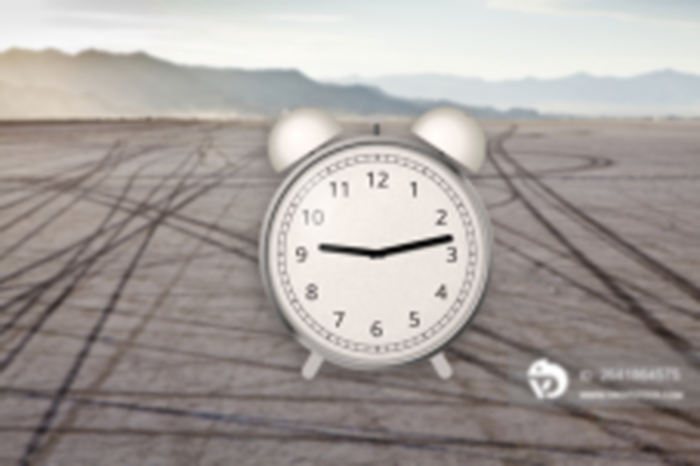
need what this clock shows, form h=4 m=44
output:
h=9 m=13
